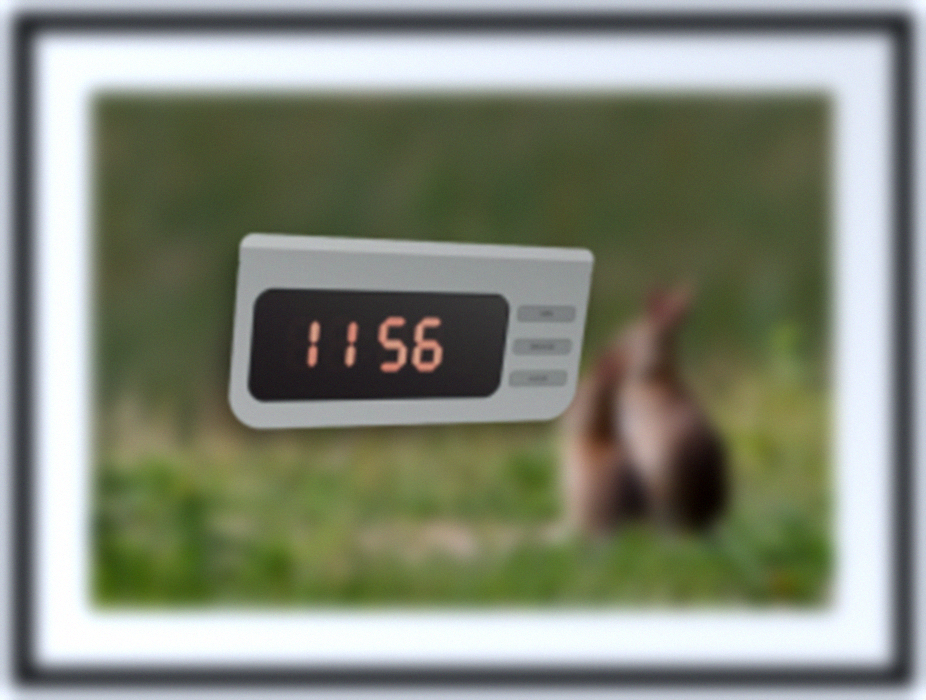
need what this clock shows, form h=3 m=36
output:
h=11 m=56
